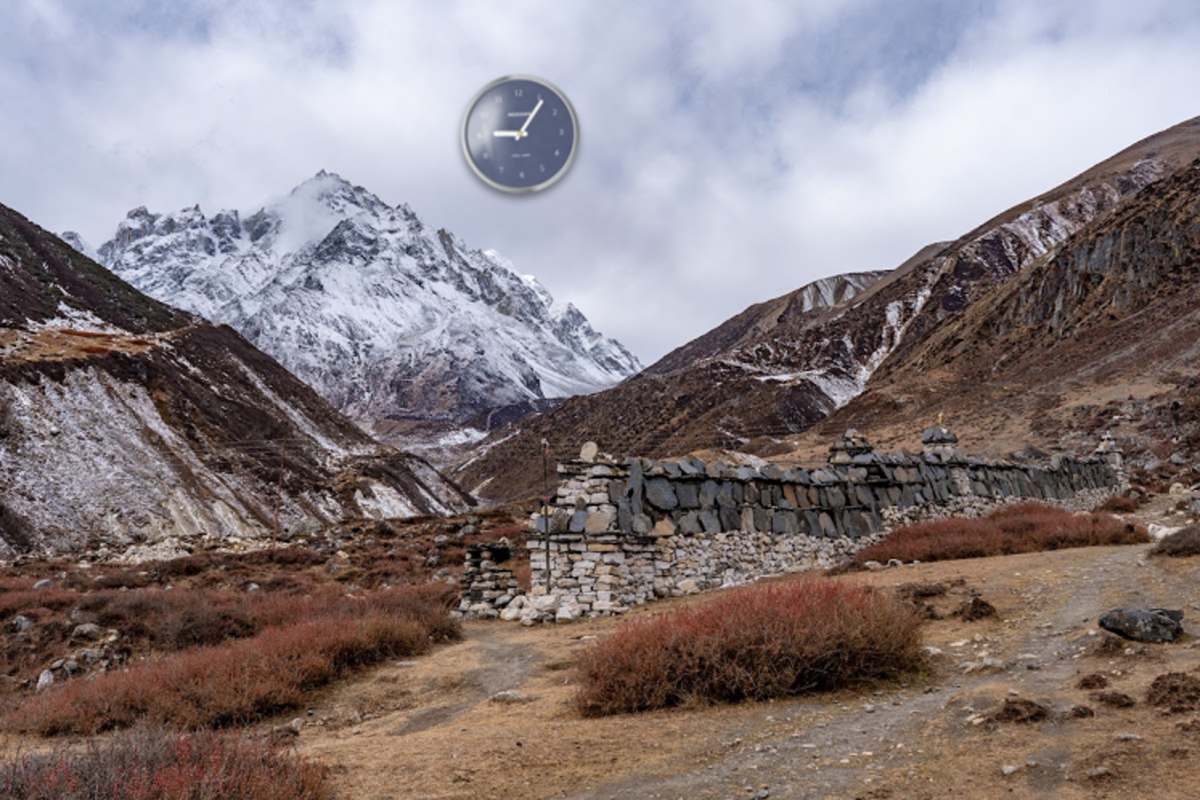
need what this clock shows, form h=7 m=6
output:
h=9 m=6
